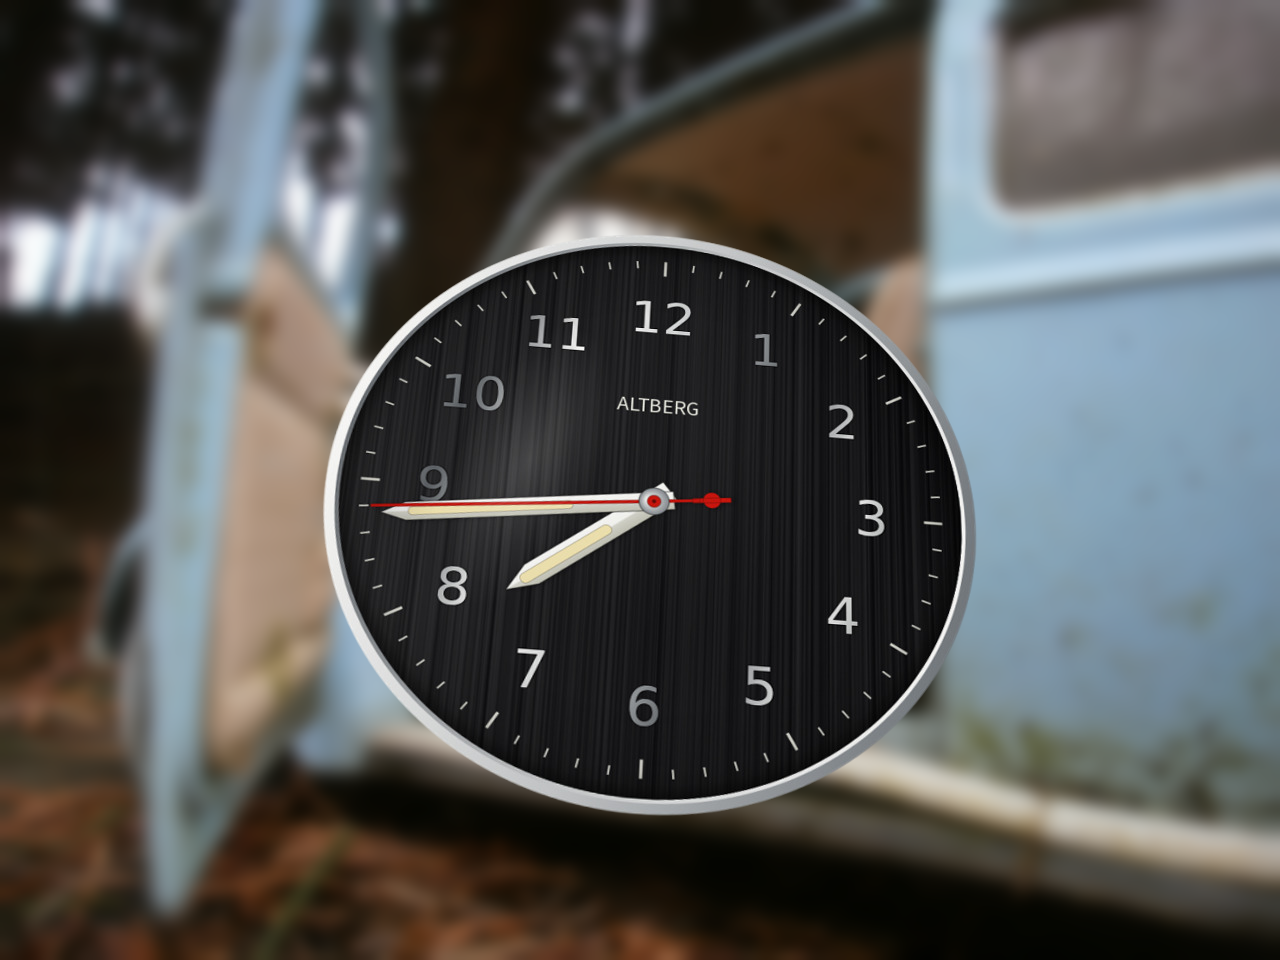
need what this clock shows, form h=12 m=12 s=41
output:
h=7 m=43 s=44
